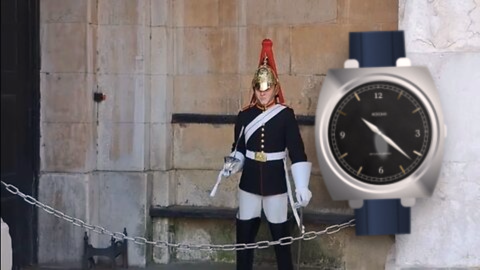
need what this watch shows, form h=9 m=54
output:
h=10 m=22
